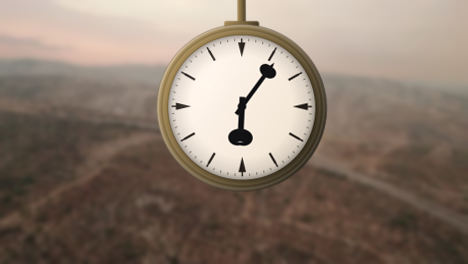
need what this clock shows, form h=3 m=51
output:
h=6 m=6
